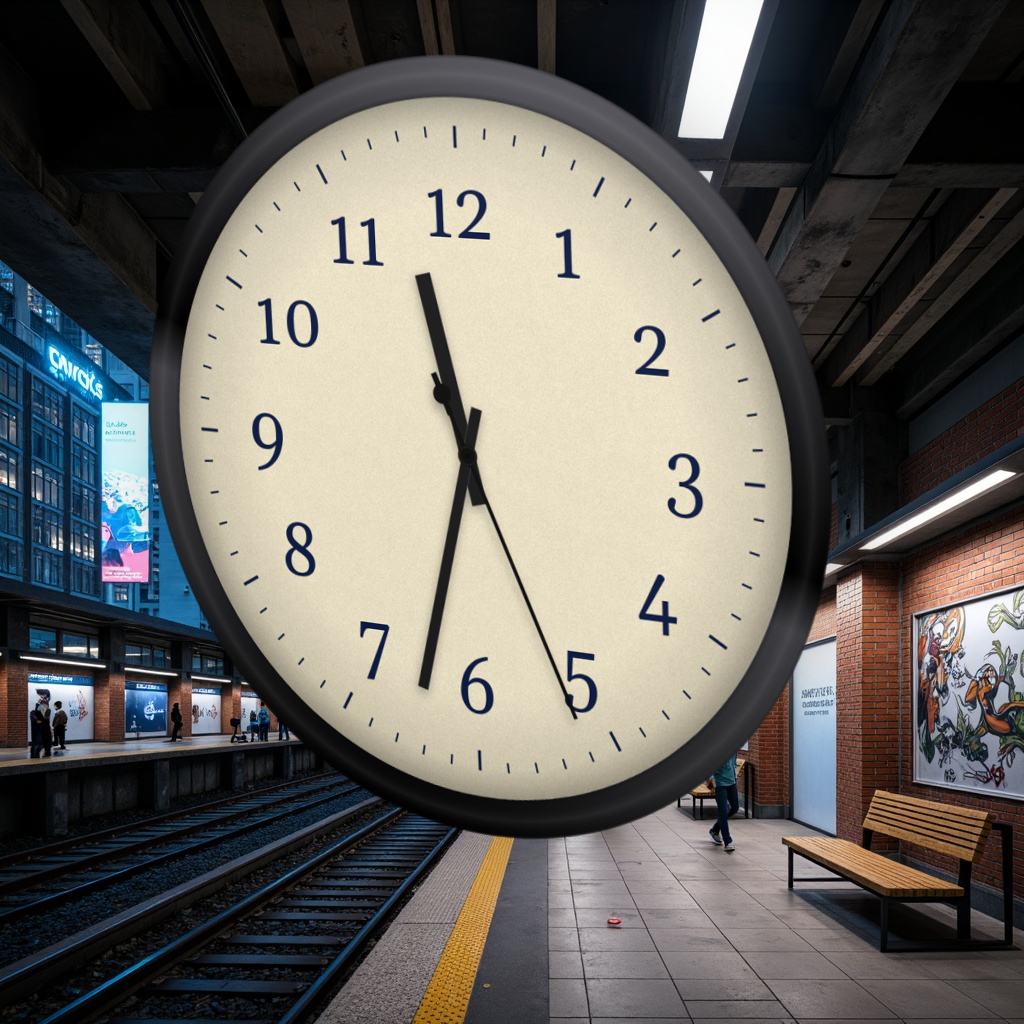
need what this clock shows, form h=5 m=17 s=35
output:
h=11 m=32 s=26
